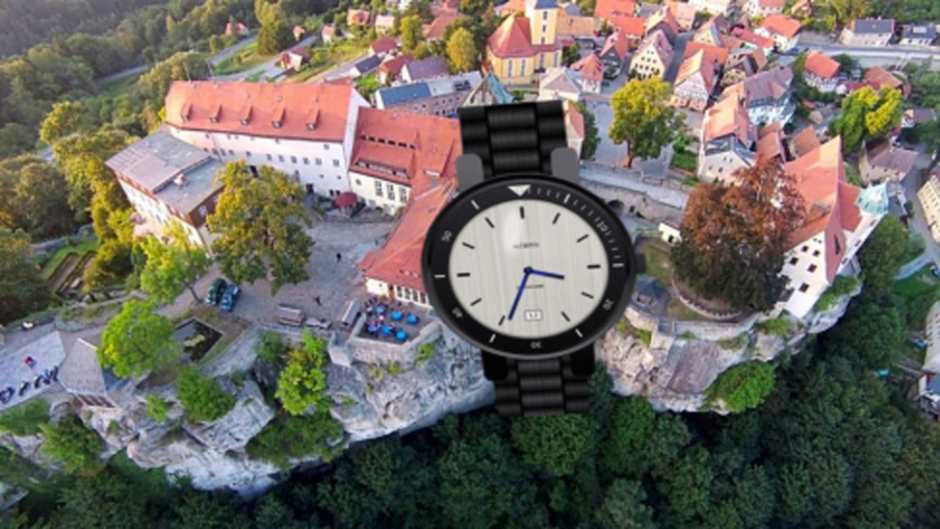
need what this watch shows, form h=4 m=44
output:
h=3 m=34
